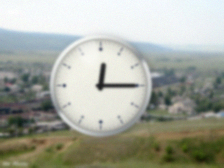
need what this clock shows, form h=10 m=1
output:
h=12 m=15
